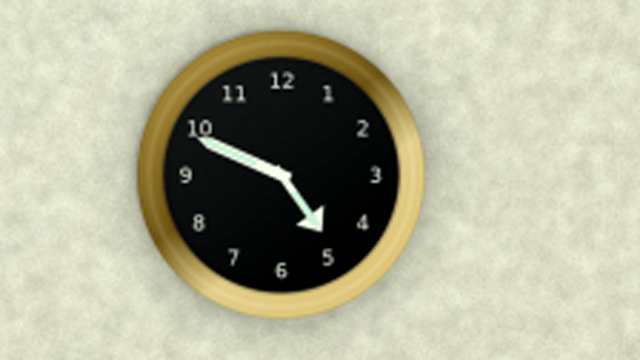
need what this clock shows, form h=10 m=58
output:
h=4 m=49
